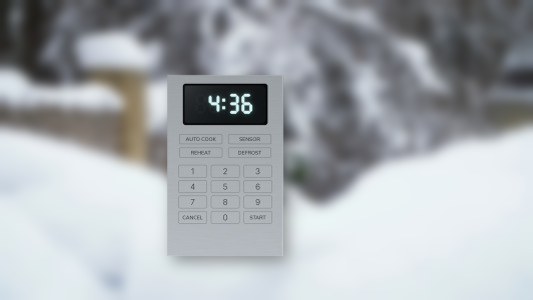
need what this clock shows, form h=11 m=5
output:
h=4 m=36
